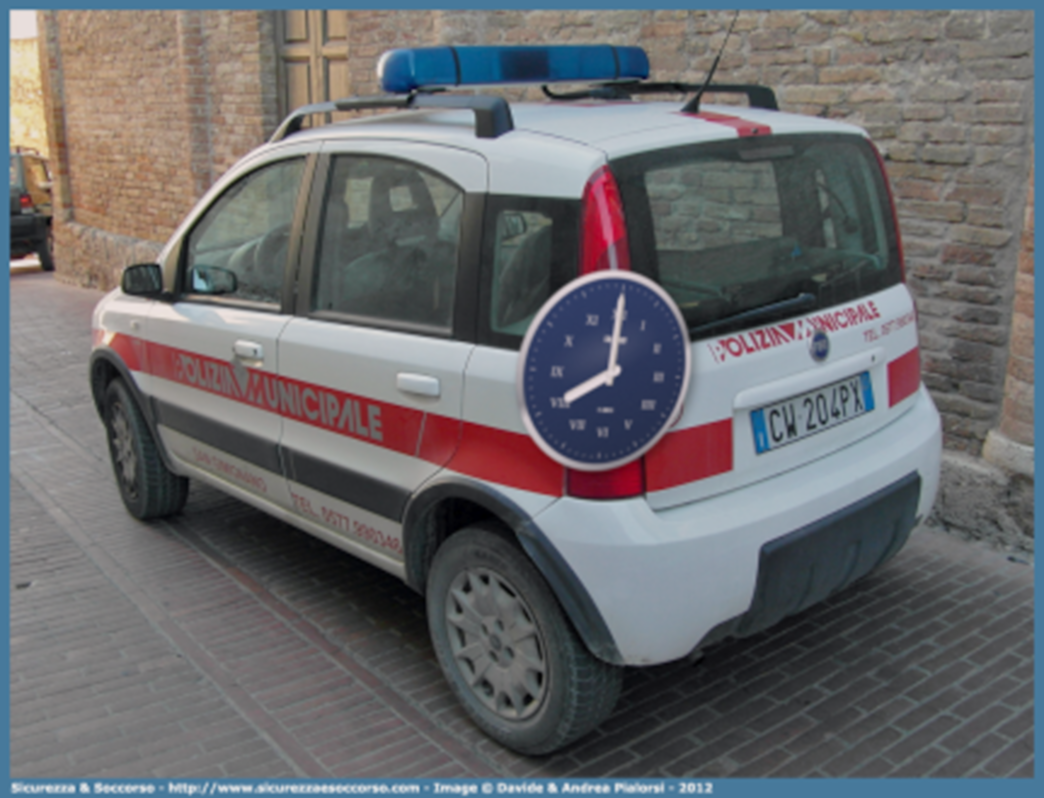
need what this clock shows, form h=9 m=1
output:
h=8 m=0
